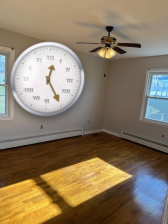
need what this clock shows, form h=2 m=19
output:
h=12 m=25
